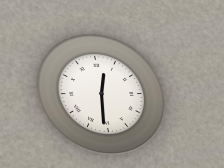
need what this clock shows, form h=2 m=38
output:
h=12 m=31
